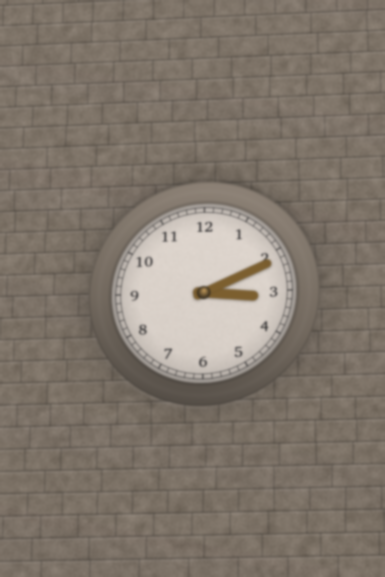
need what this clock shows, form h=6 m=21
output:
h=3 m=11
